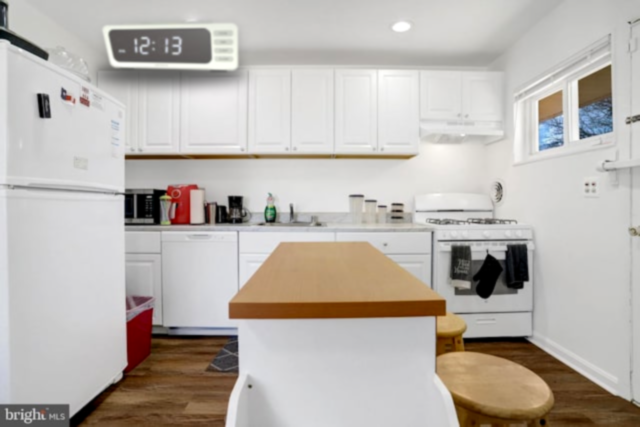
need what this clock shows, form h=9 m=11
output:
h=12 m=13
